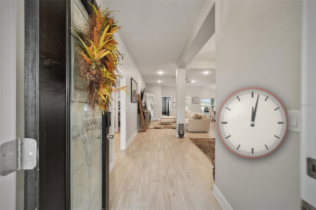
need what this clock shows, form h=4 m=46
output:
h=12 m=2
